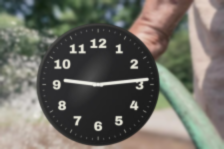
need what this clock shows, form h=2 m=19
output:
h=9 m=14
